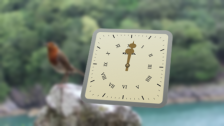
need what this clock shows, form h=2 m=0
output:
h=12 m=1
